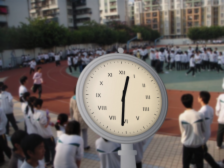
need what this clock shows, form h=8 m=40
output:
h=12 m=31
